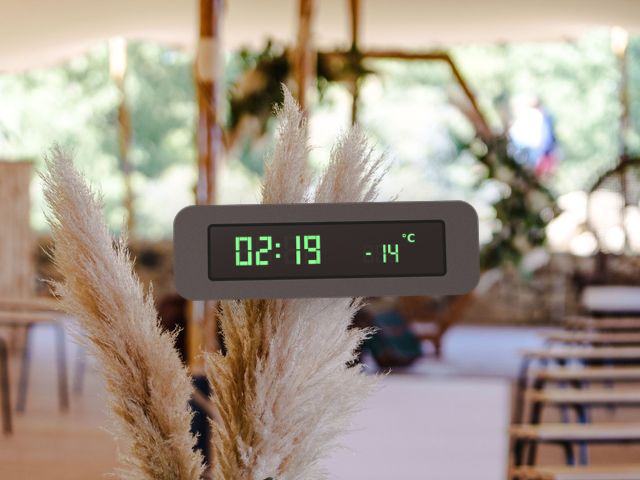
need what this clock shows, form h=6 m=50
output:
h=2 m=19
